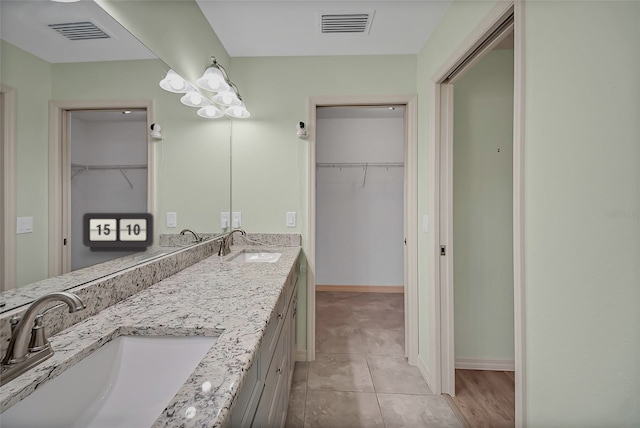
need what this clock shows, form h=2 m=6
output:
h=15 m=10
